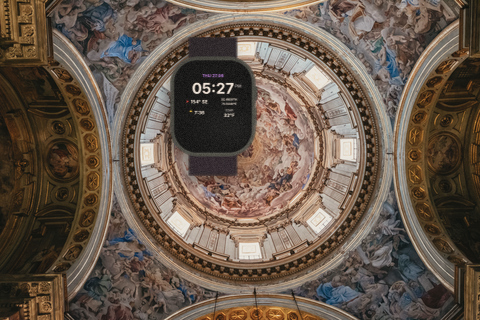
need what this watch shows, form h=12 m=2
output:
h=5 m=27
